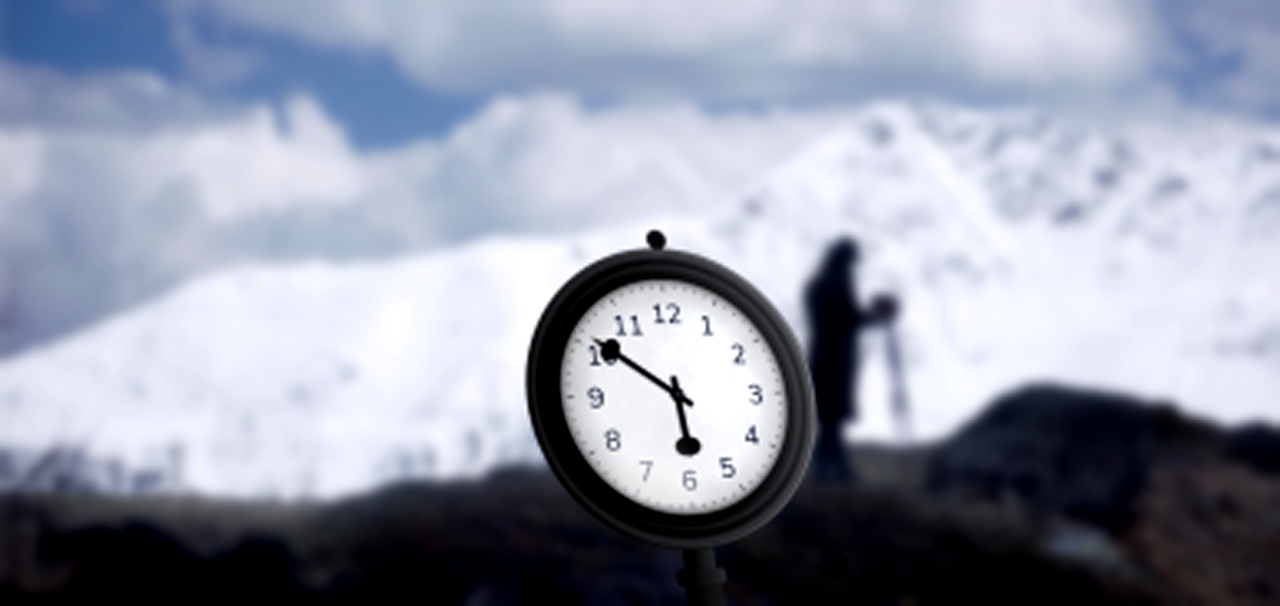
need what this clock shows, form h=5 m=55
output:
h=5 m=51
